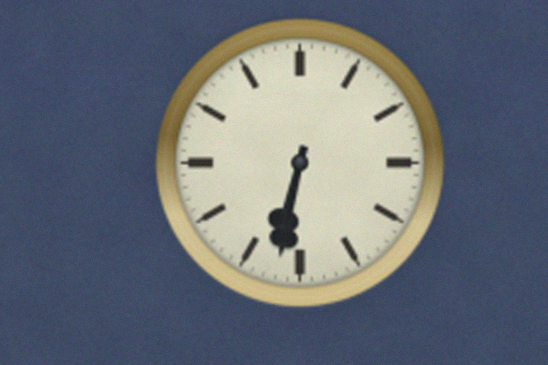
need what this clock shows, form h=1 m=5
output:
h=6 m=32
